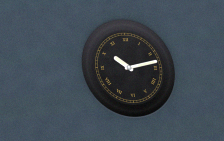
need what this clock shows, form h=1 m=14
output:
h=10 m=13
